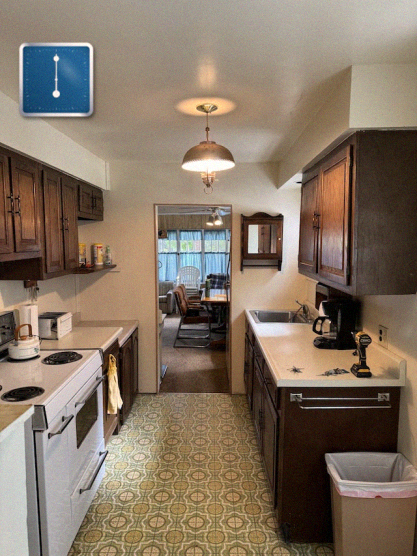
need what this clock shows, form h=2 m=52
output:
h=6 m=0
